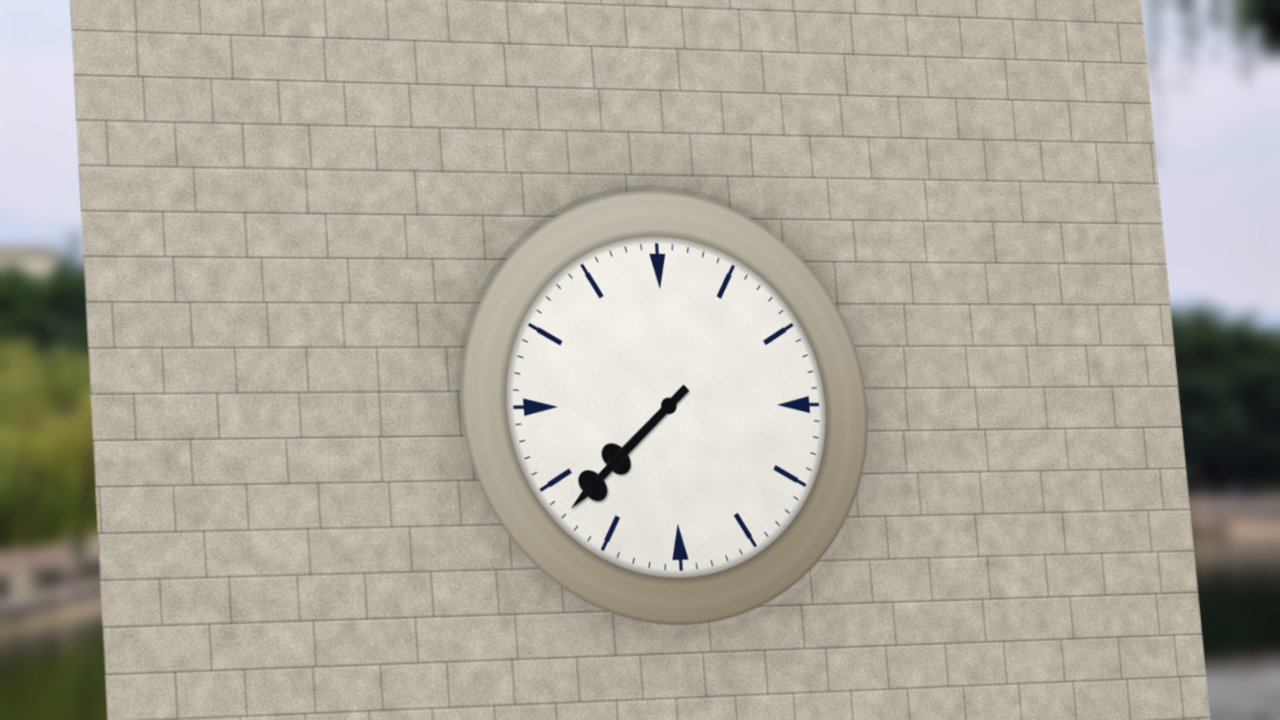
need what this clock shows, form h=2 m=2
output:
h=7 m=38
